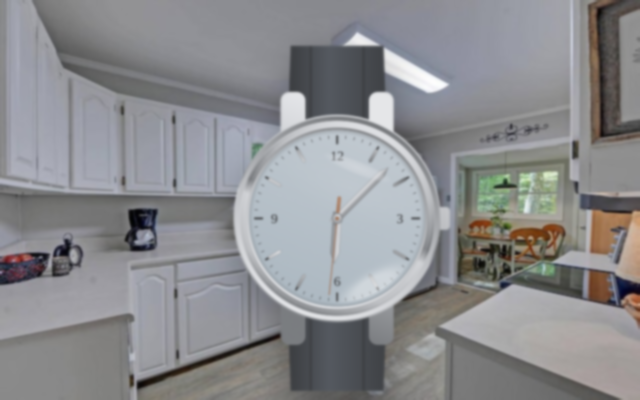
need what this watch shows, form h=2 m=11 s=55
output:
h=6 m=7 s=31
